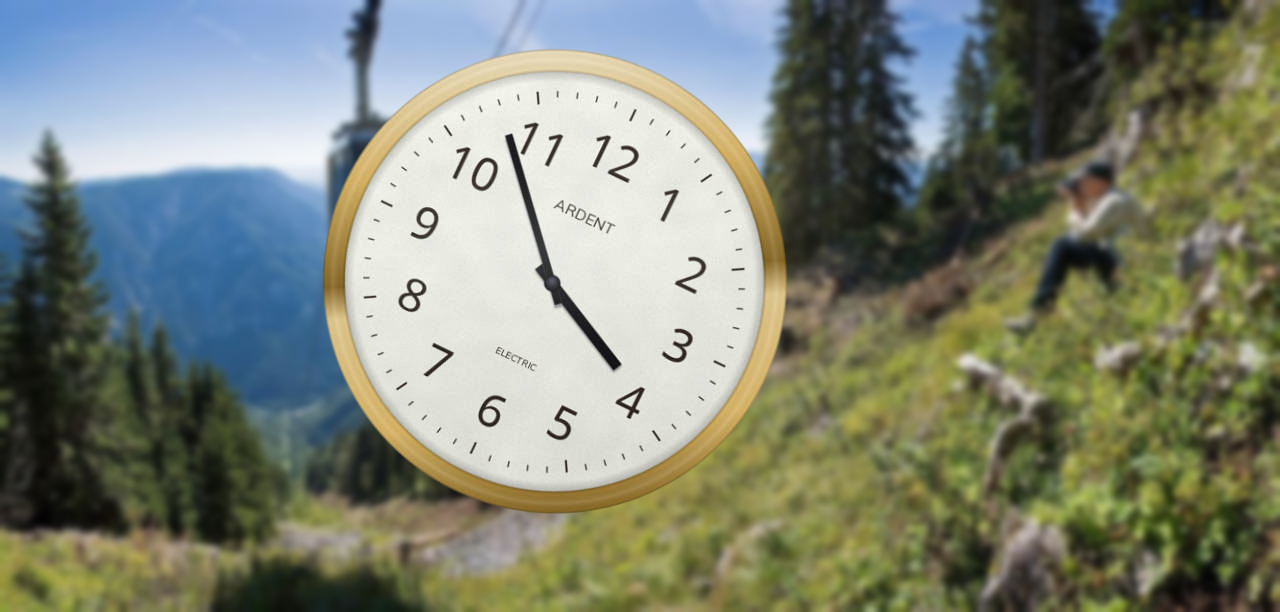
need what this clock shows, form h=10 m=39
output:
h=3 m=53
